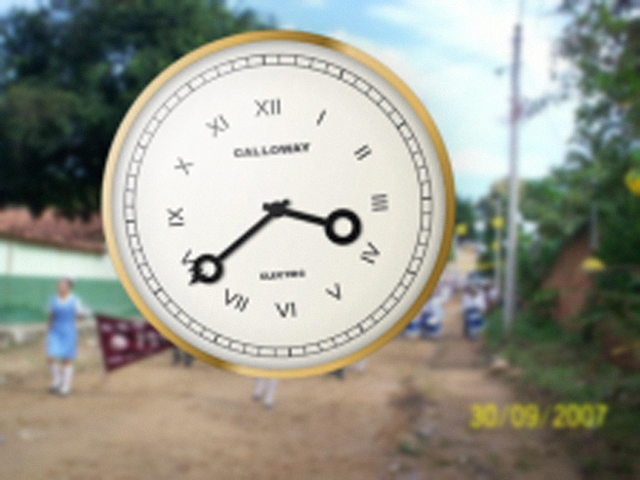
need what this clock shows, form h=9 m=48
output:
h=3 m=39
